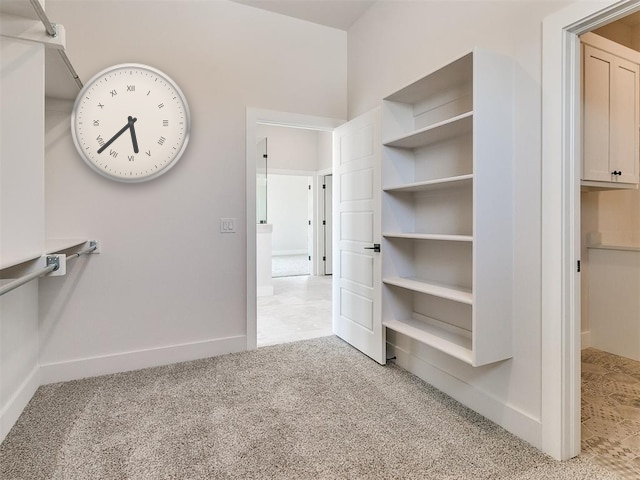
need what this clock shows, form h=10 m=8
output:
h=5 m=38
